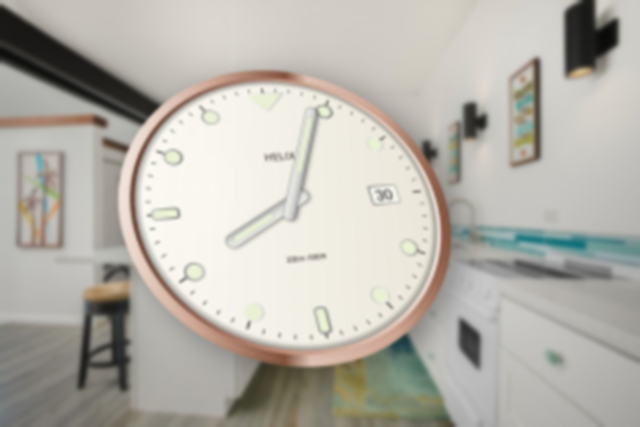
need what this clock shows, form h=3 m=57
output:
h=8 m=4
